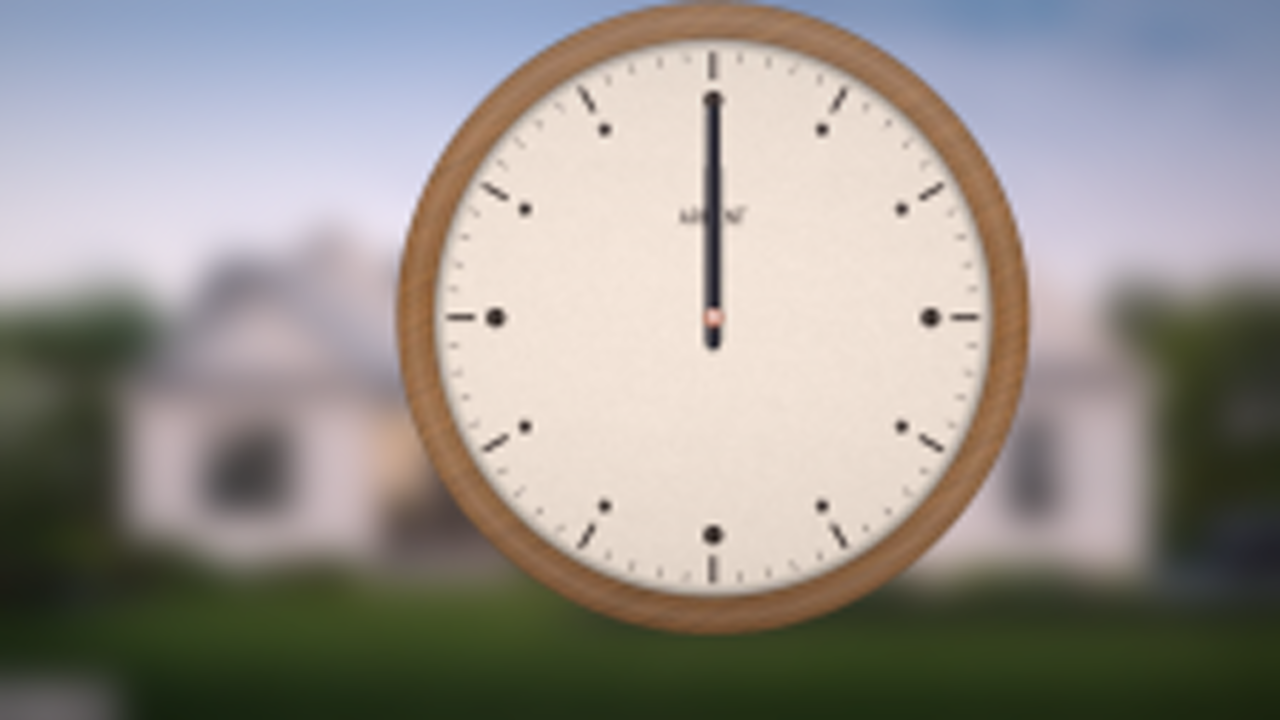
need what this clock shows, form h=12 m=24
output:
h=12 m=0
